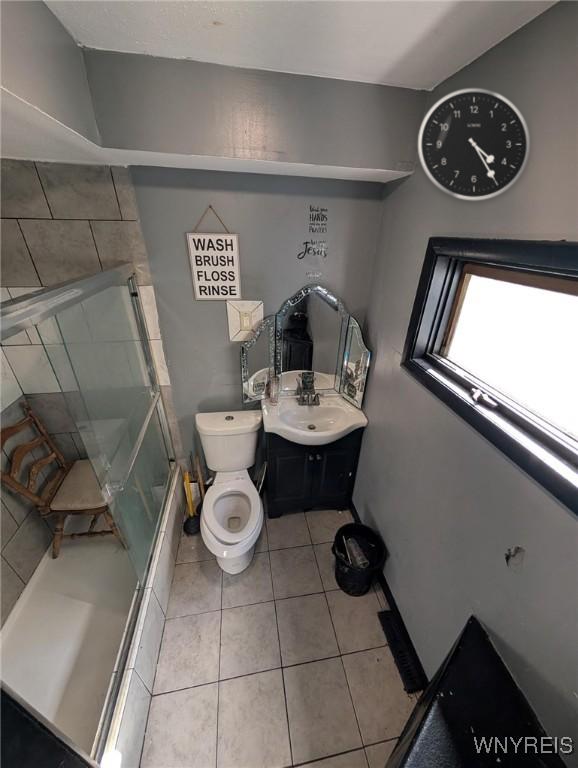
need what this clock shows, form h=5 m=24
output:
h=4 m=25
